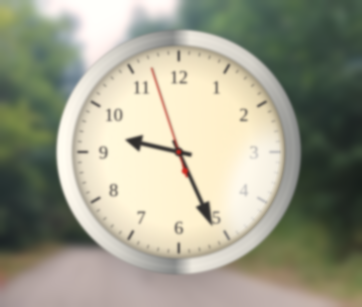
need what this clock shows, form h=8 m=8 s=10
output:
h=9 m=25 s=57
